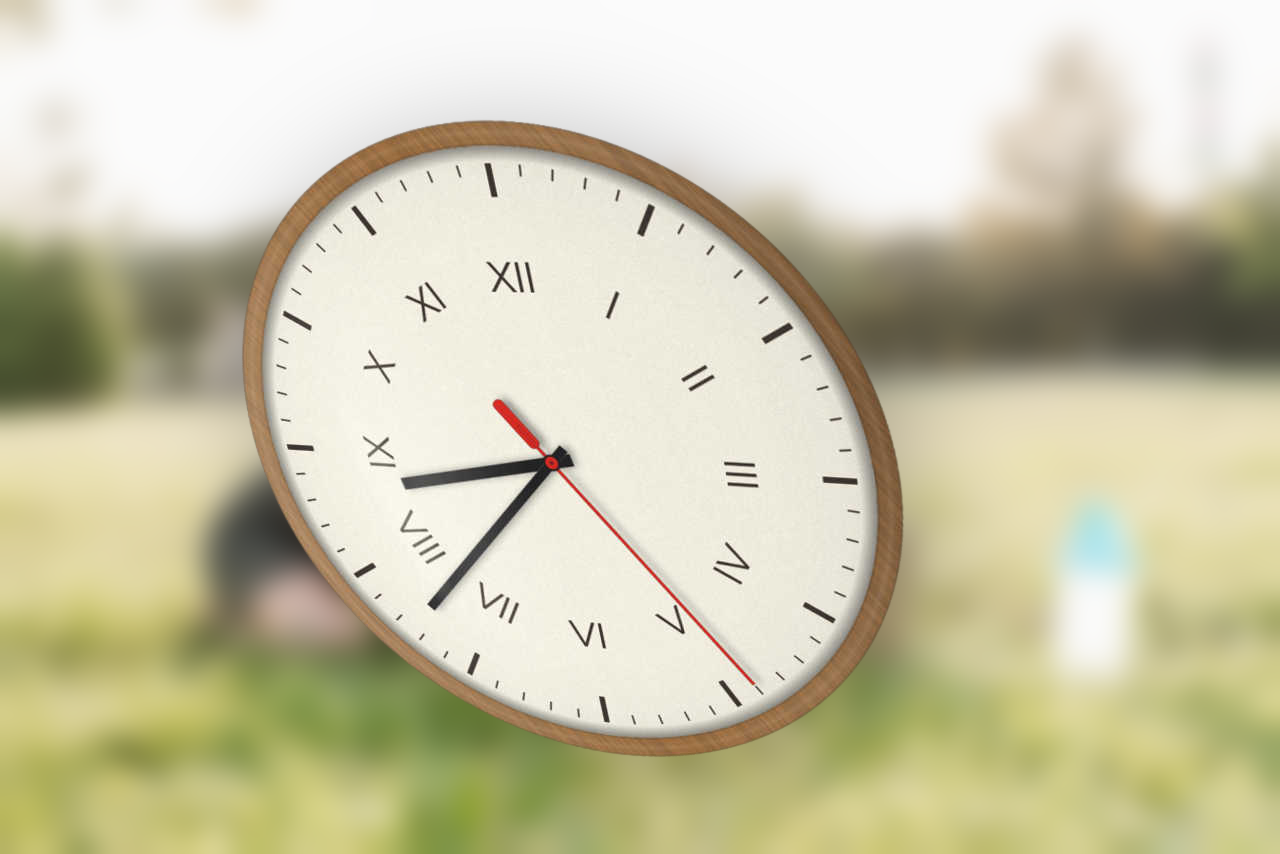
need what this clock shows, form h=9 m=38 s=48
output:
h=8 m=37 s=24
